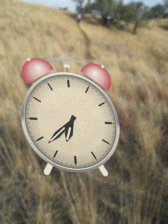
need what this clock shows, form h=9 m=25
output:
h=6 m=38
